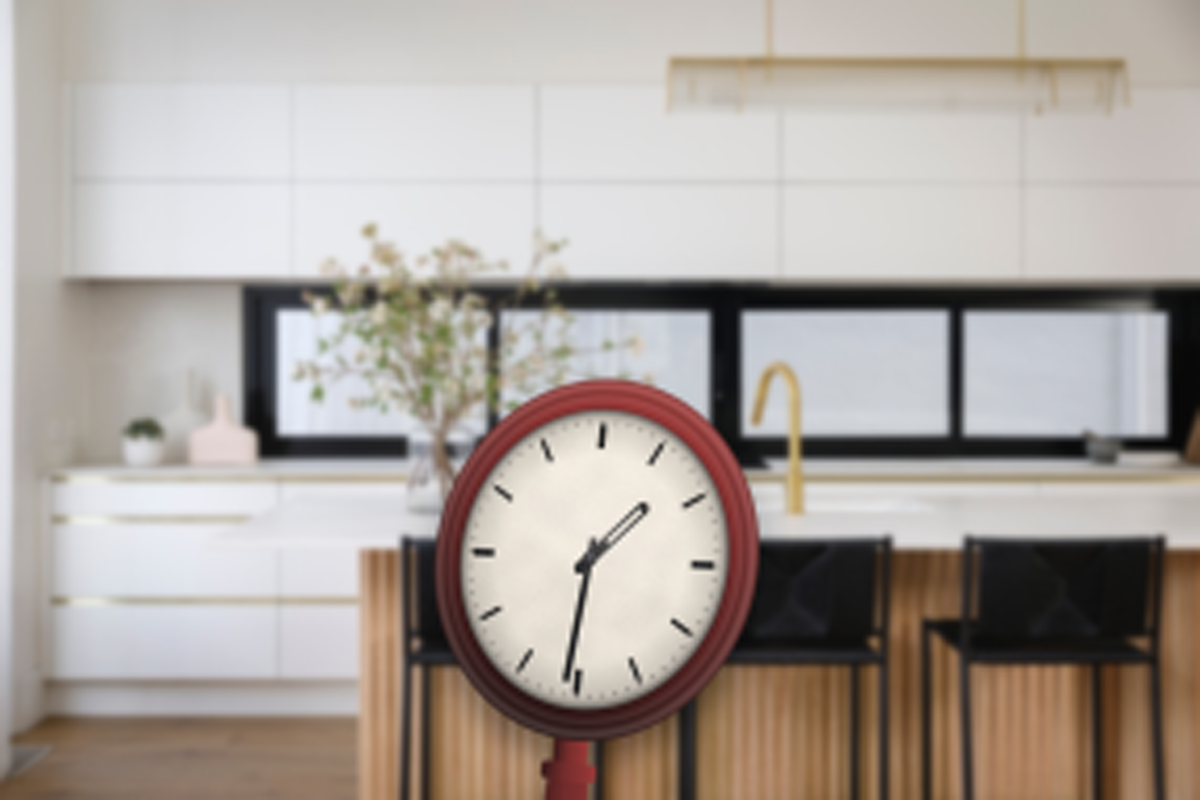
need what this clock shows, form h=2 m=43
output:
h=1 m=31
